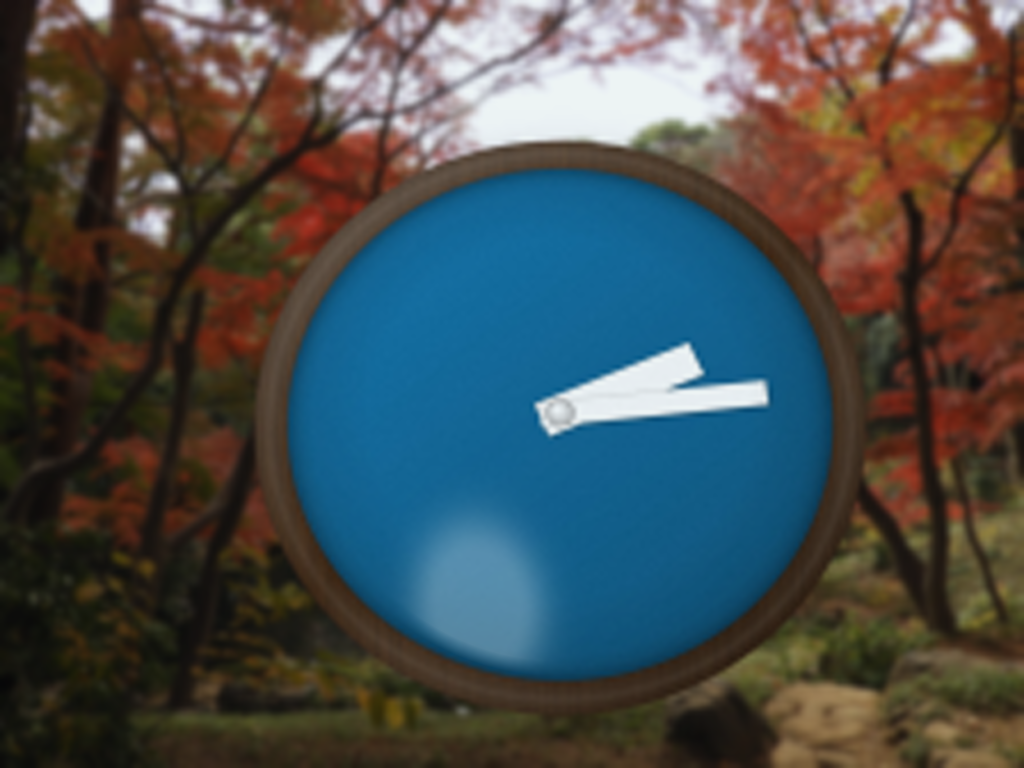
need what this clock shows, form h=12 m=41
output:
h=2 m=14
